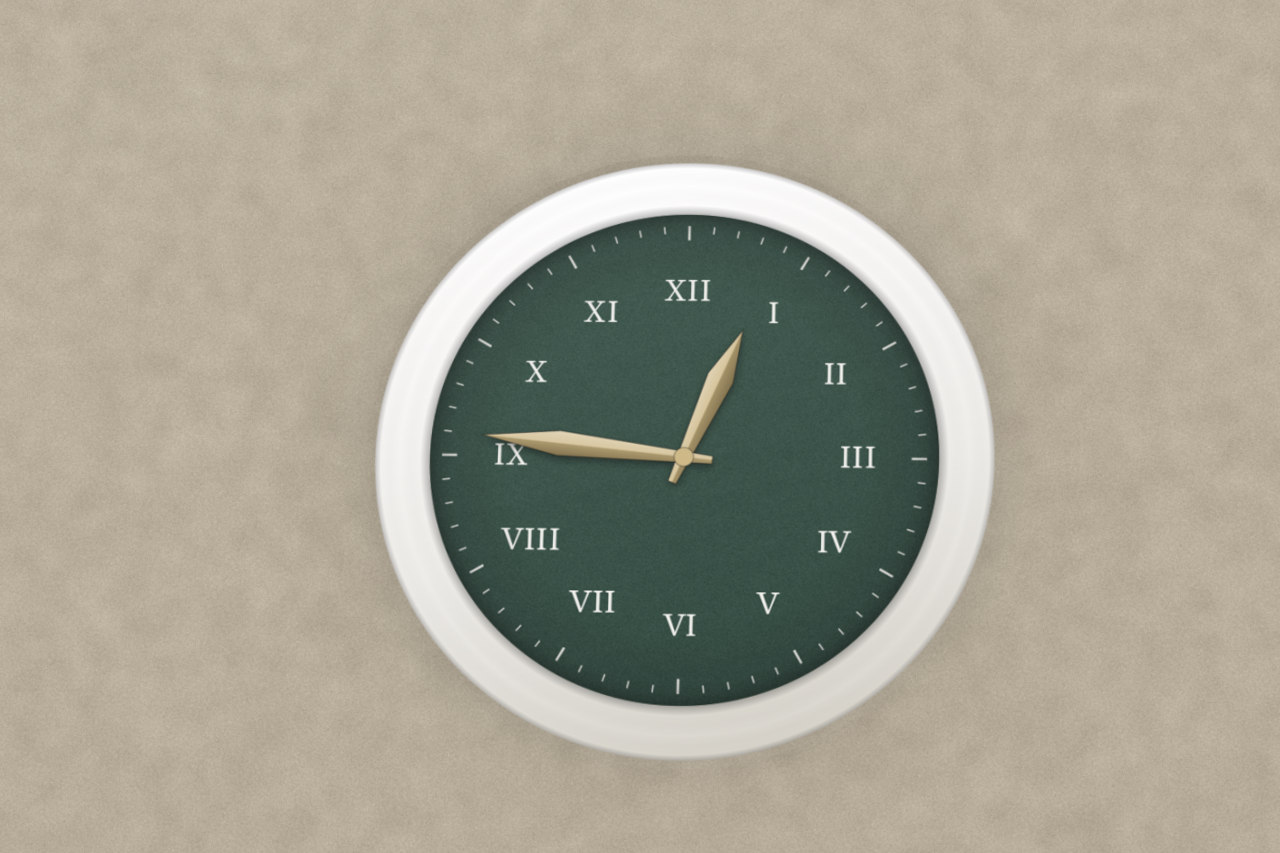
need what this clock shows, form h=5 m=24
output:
h=12 m=46
